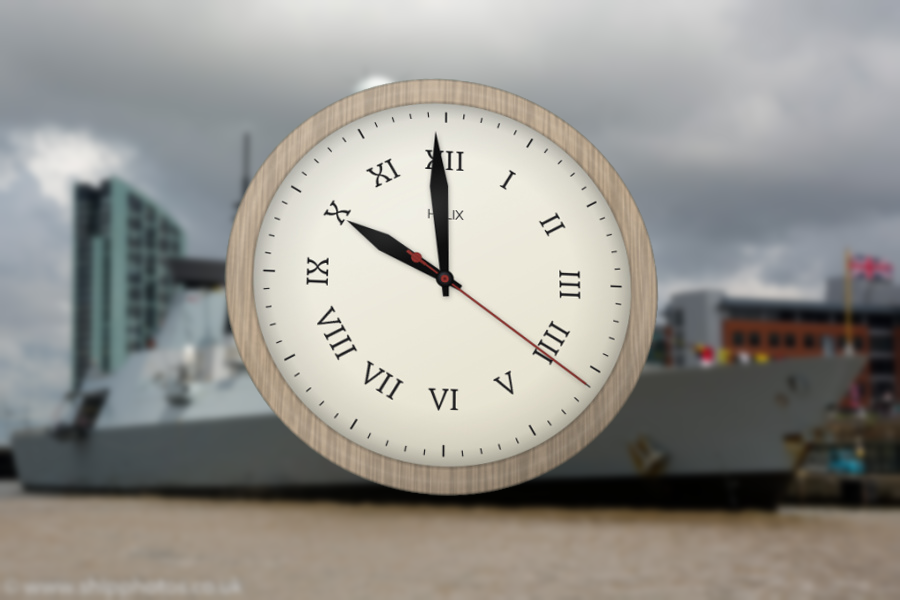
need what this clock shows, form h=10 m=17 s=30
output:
h=9 m=59 s=21
